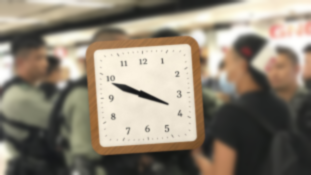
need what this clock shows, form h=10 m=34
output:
h=3 m=49
